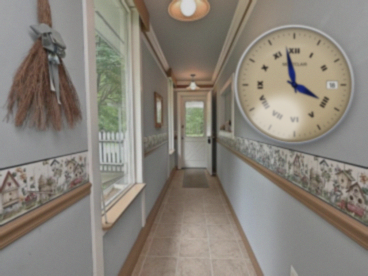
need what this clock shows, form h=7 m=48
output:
h=3 m=58
